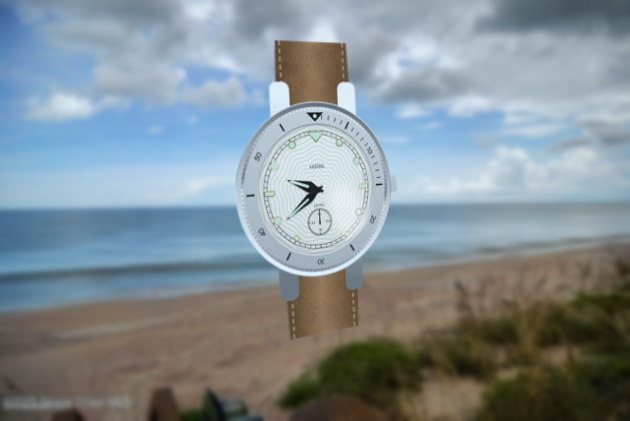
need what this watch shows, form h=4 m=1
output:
h=9 m=39
